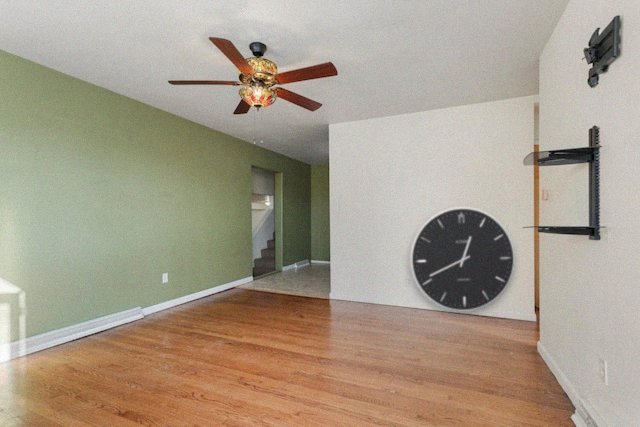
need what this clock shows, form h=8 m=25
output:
h=12 m=41
